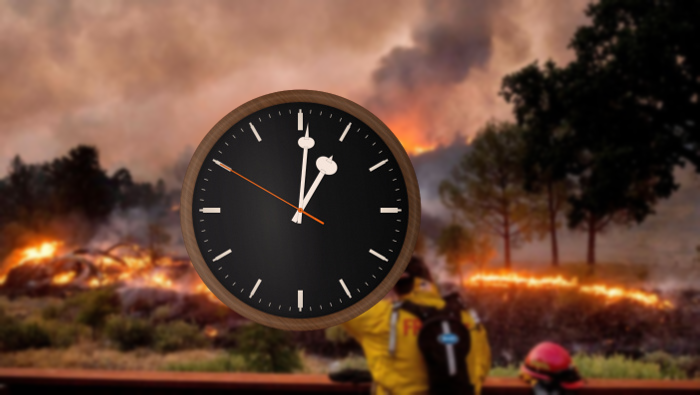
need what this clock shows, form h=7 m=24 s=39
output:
h=1 m=0 s=50
